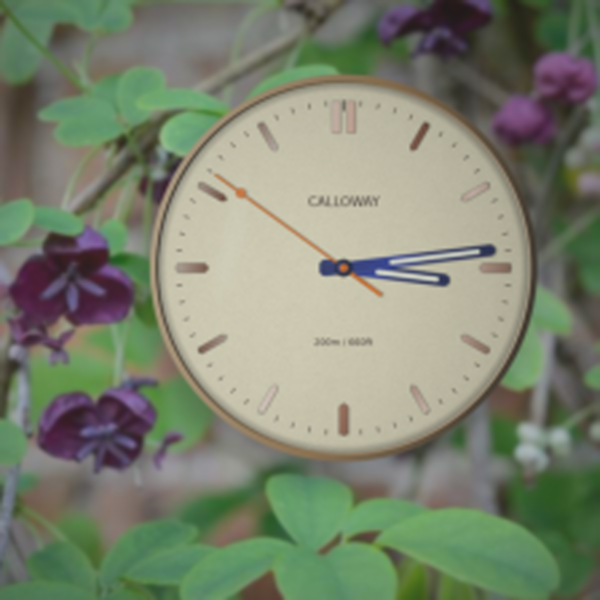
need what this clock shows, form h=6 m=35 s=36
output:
h=3 m=13 s=51
